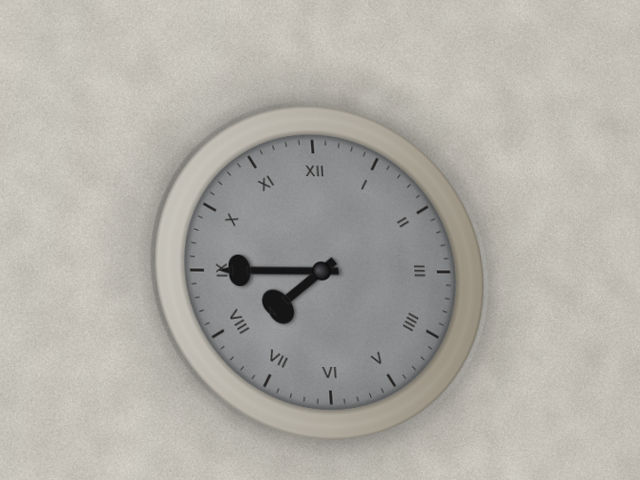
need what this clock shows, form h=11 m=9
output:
h=7 m=45
